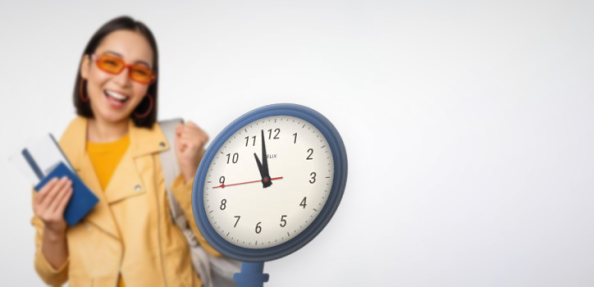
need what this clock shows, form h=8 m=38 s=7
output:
h=10 m=57 s=44
